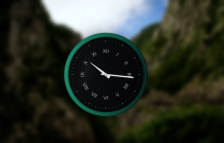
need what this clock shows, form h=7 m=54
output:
h=10 m=16
